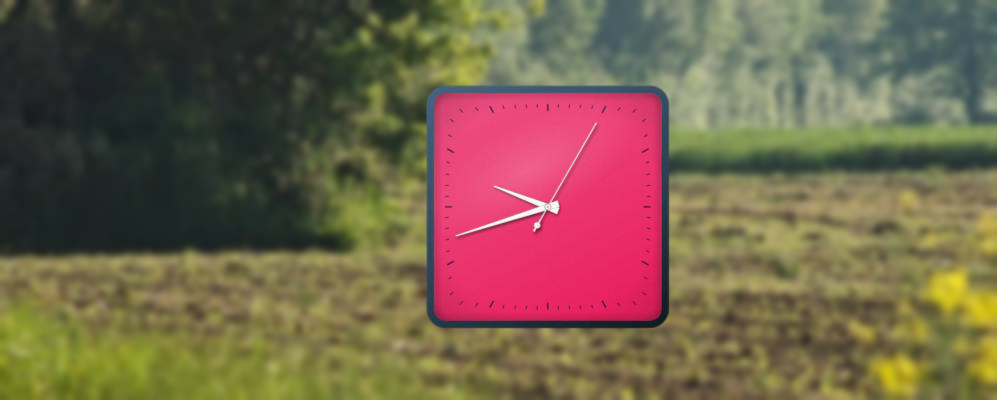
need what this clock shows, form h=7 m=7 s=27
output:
h=9 m=42 s=5
